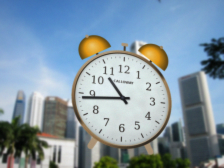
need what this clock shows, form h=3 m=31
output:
h=10 m=44
